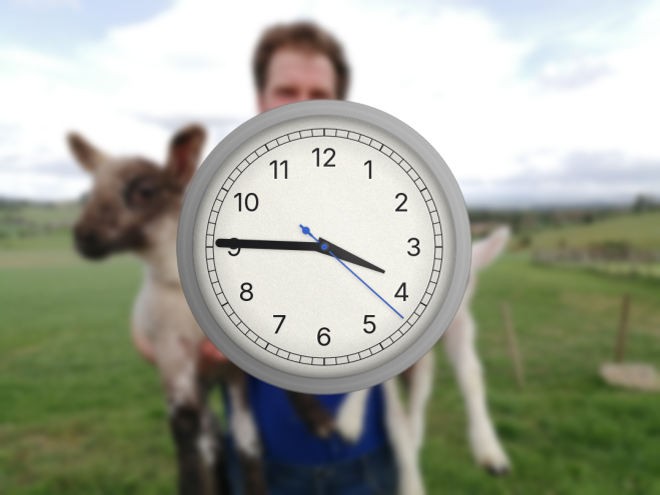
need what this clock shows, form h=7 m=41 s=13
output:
h=3 m=45 s=22
